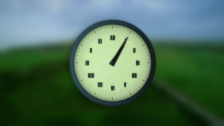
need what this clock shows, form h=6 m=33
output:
h=1 m=5
